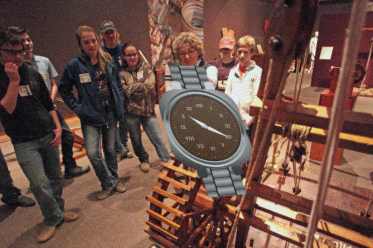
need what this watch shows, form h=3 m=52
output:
h=10 m=20
